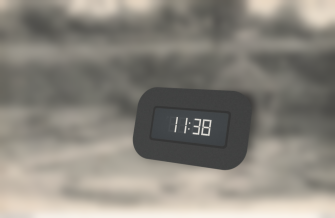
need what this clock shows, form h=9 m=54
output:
h=11 m=38
